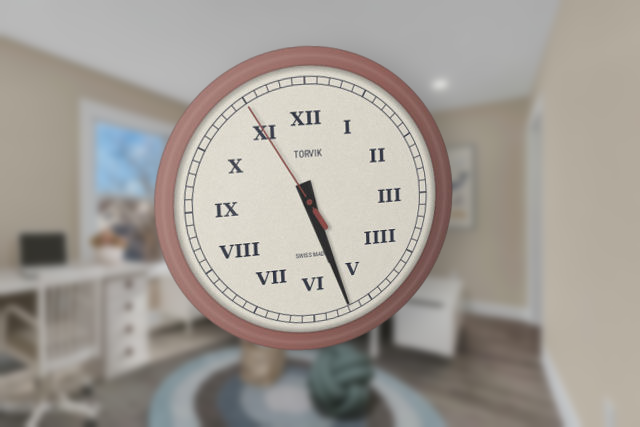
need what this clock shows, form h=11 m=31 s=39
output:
h=5 m=26 s=55
